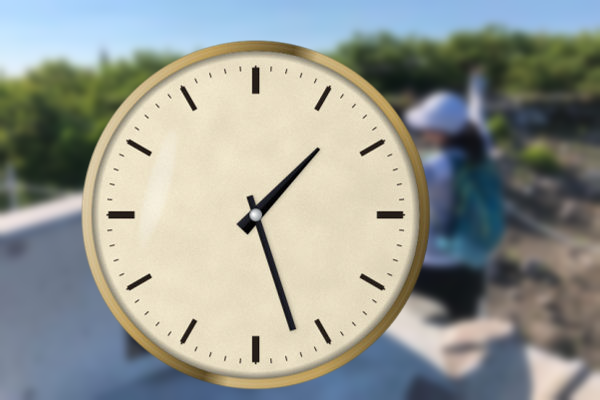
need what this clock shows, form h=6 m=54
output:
h=1 m=27
